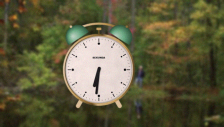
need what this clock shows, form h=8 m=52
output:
h=6 m=31
